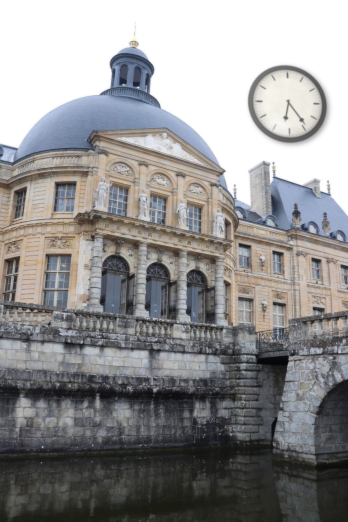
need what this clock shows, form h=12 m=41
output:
h=6 m=24
